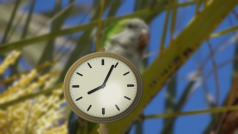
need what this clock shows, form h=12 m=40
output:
h=8 m=4
